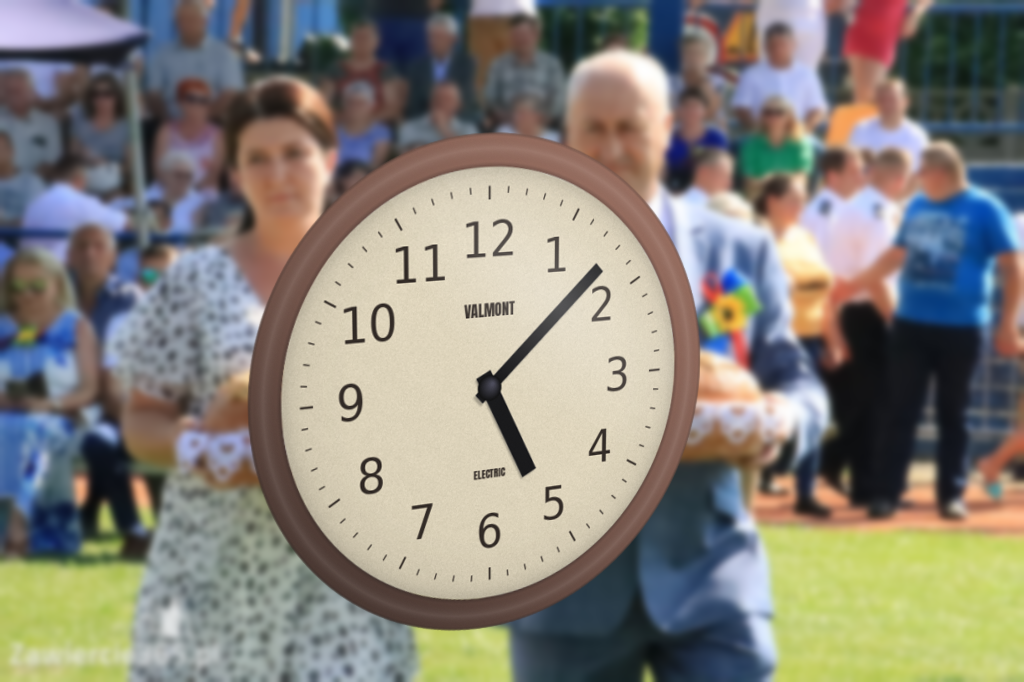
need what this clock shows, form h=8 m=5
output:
h=5 m=8
